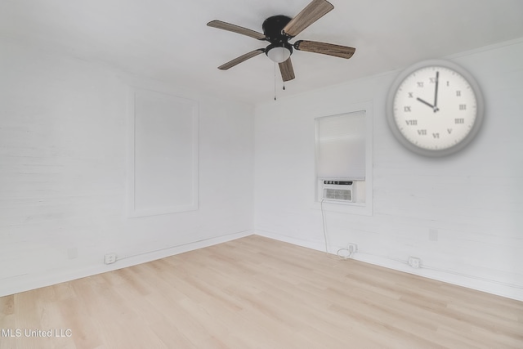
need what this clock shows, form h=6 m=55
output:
h=10 m=1
